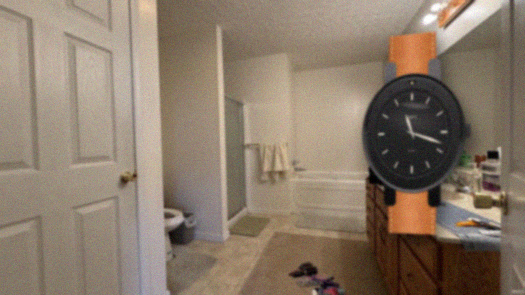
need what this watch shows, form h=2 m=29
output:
h=11 m=18
